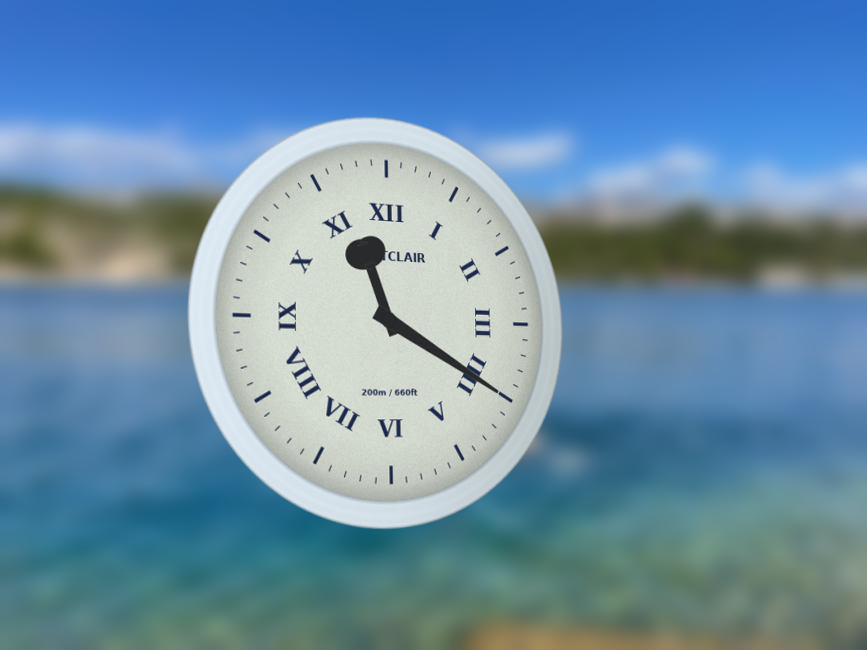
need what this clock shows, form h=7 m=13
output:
h=11 m=20
